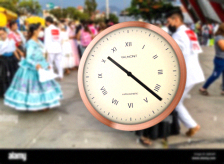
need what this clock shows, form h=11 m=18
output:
h=10 m=22
